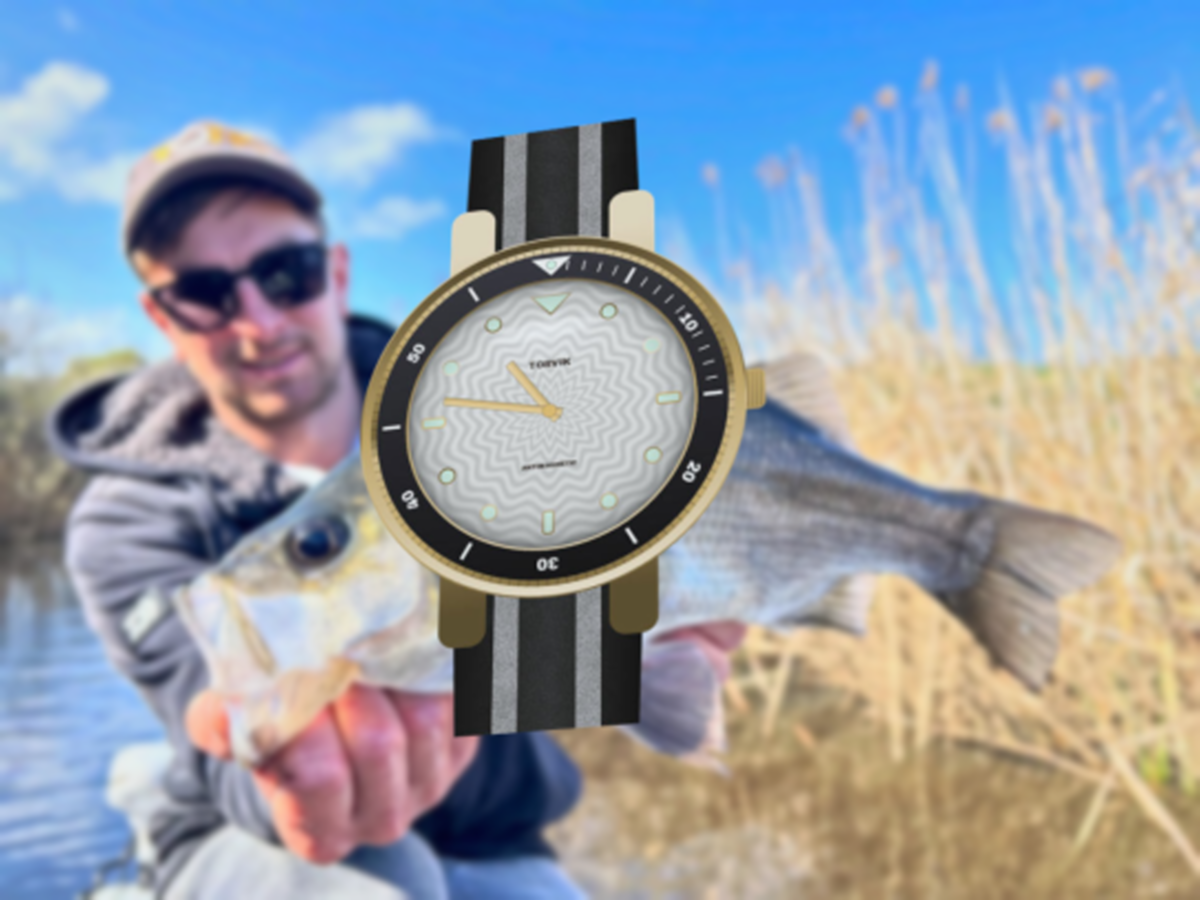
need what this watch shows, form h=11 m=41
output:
h=10 m=47
